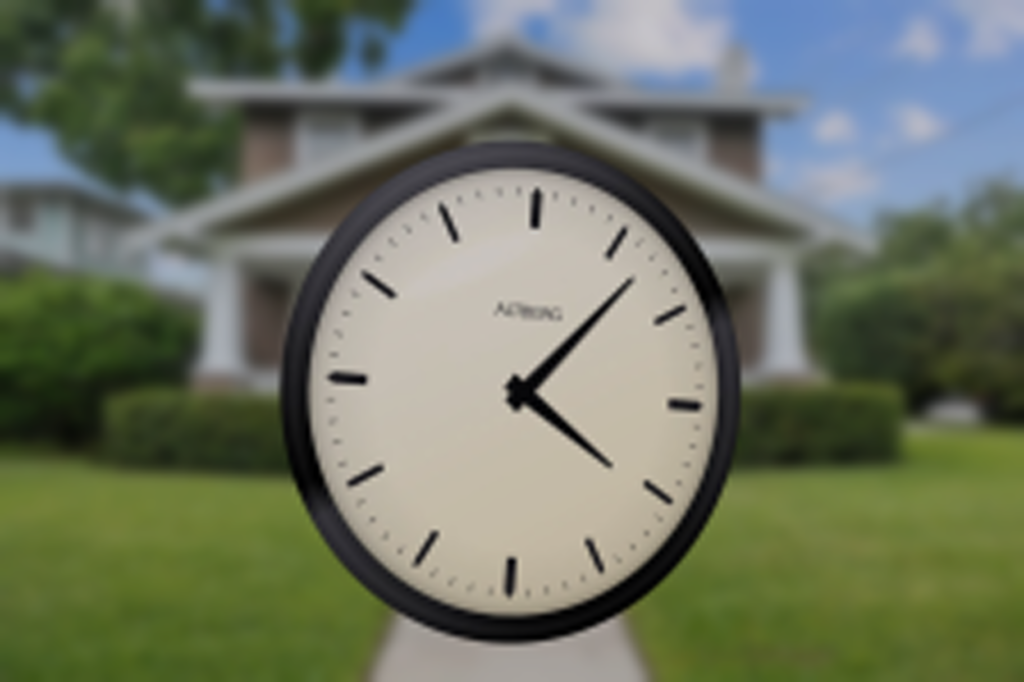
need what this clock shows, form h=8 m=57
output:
h=4 m=7
